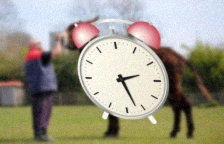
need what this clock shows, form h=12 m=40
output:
h=2 m=27
